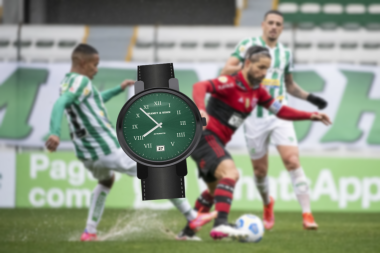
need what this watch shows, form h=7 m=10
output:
h=7 m=53
